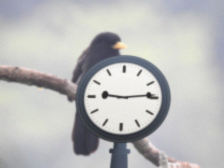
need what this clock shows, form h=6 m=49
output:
h=9 m=14
